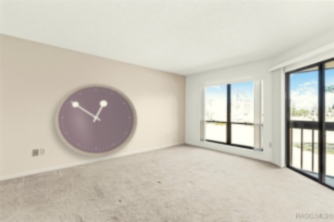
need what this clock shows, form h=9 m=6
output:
h=12 m=51
